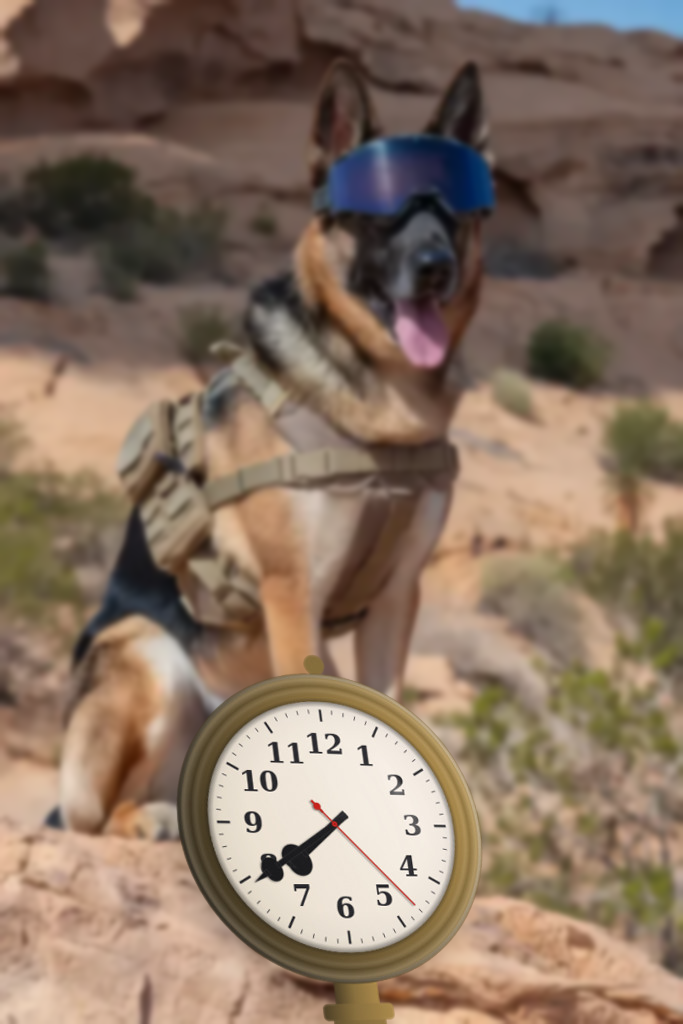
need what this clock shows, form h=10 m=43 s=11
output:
h=7 m=39 s=23
